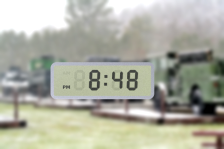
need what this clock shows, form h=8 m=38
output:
h=8 m=48
